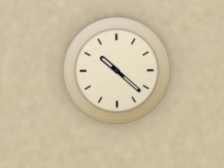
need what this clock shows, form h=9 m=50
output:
h=10 m=22
